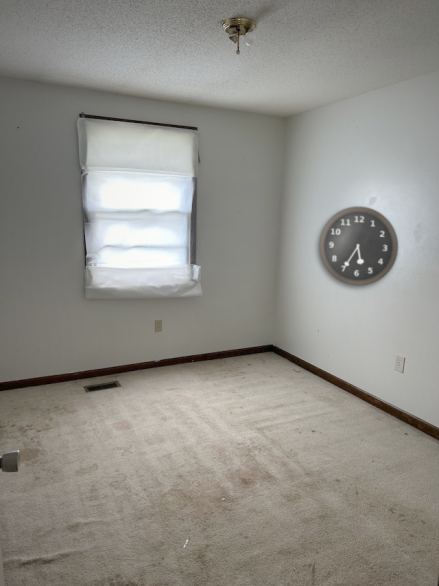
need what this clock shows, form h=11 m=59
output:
h=5 m=35
